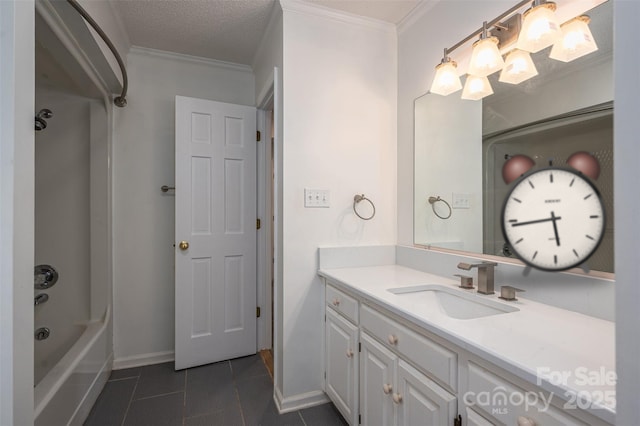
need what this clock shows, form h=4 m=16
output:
h=5 m=44
